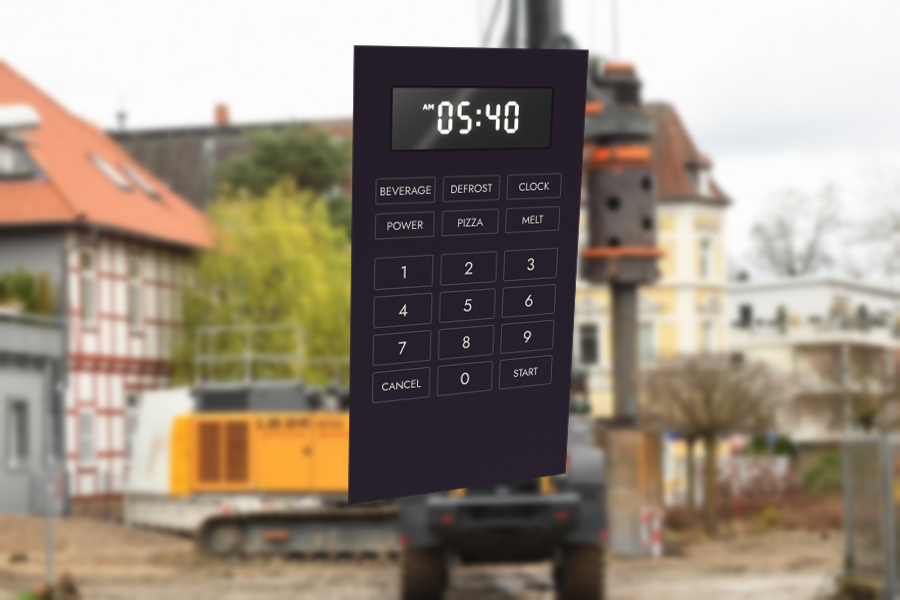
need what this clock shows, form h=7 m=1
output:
h=5 m=40
